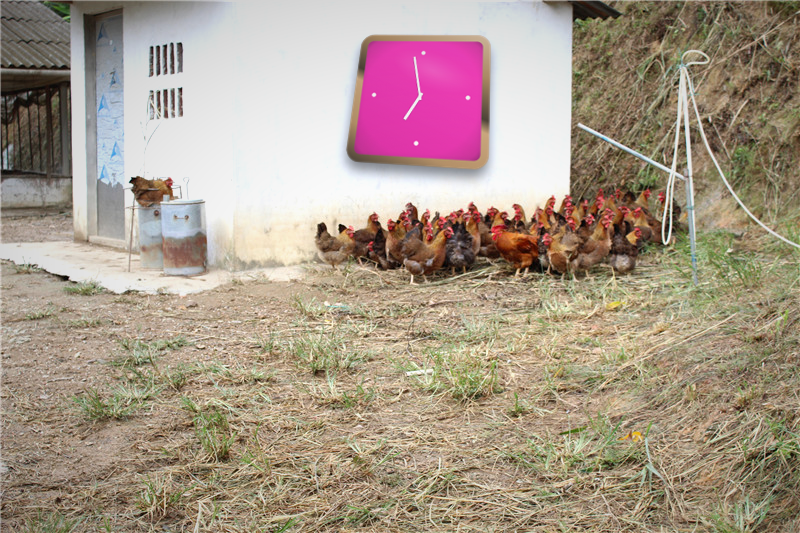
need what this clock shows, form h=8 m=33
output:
h=6 m=58
